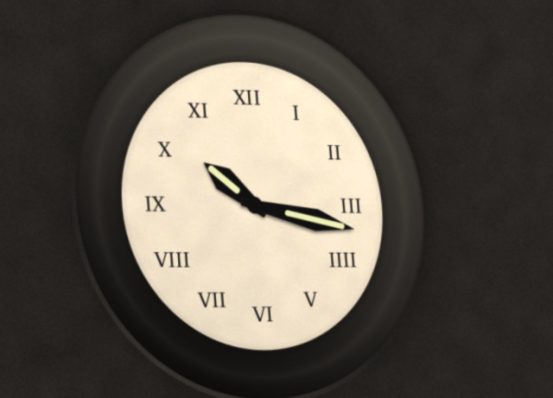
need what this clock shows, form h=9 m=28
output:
h=10 m=17
